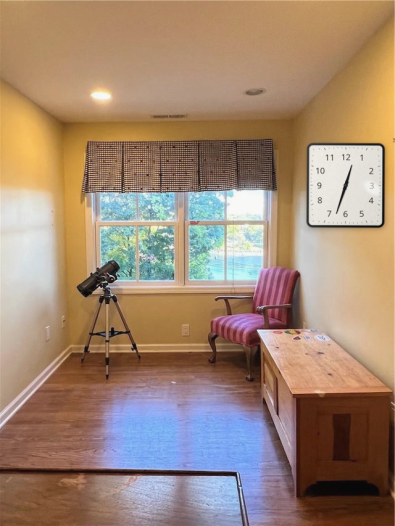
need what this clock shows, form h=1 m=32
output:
h=12 m=33
